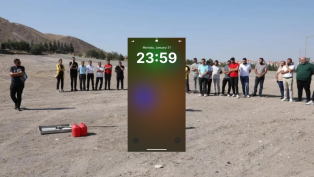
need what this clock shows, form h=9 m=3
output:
h=23 m=59
